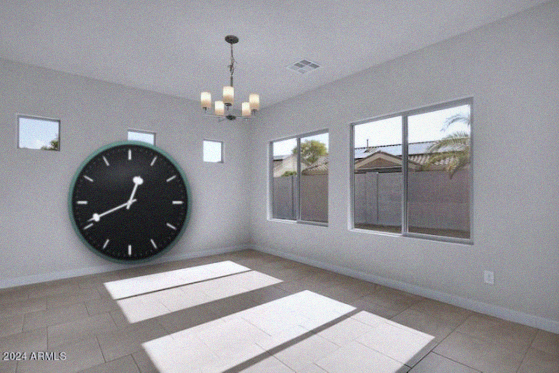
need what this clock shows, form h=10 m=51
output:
h=12 m=41
